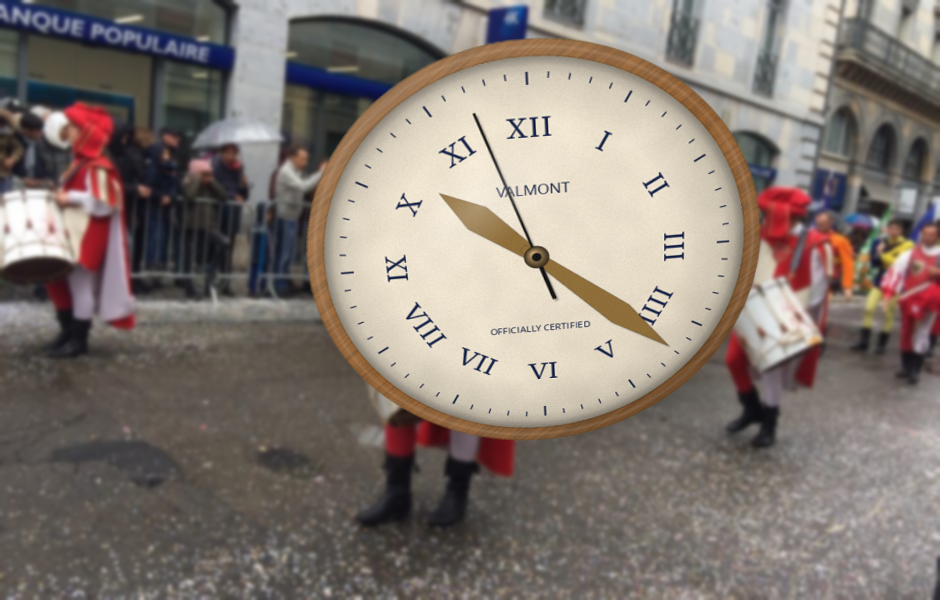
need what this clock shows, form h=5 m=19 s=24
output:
h=10 m=21 s=57
